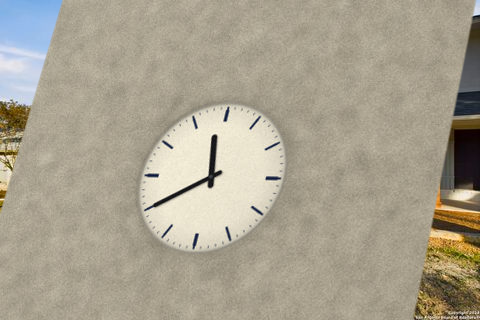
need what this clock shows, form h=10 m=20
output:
h=11 m=40
